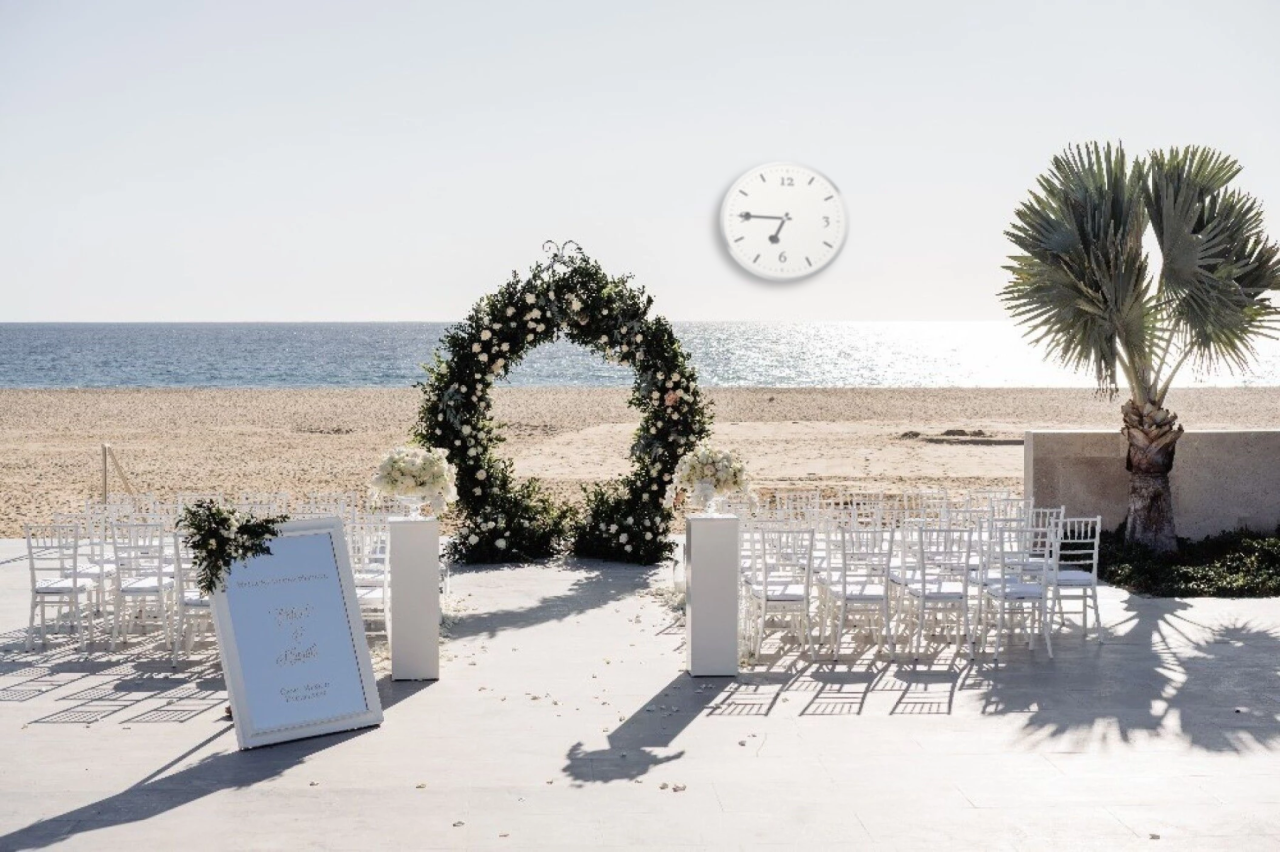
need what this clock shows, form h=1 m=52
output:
h=6 m=45
